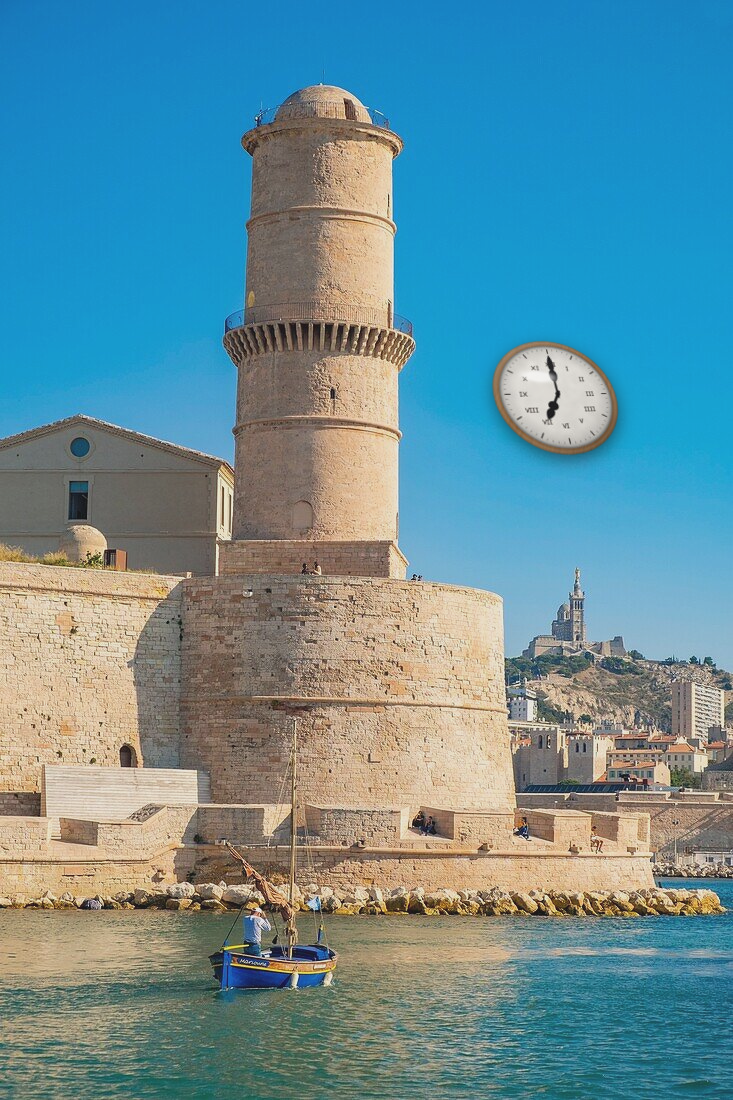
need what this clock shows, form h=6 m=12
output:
h=7 m=0
